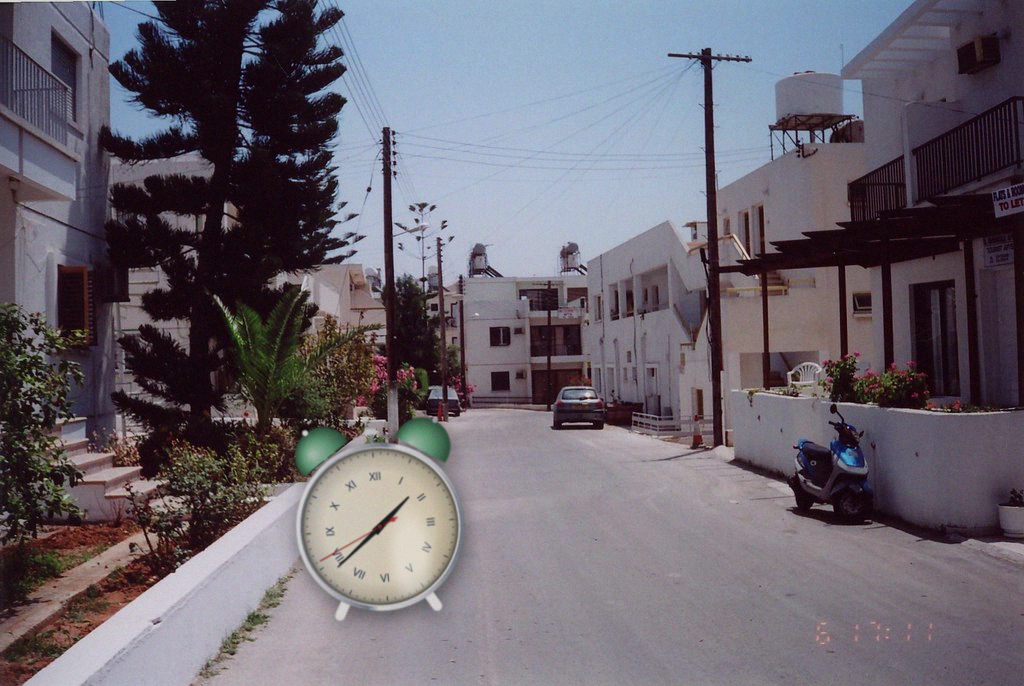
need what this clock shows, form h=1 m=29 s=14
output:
h=1 m=38 s=41
